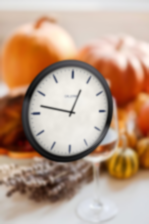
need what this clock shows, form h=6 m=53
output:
h=12 m=47
